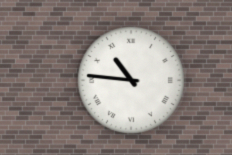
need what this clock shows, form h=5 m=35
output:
h=10 m=46
